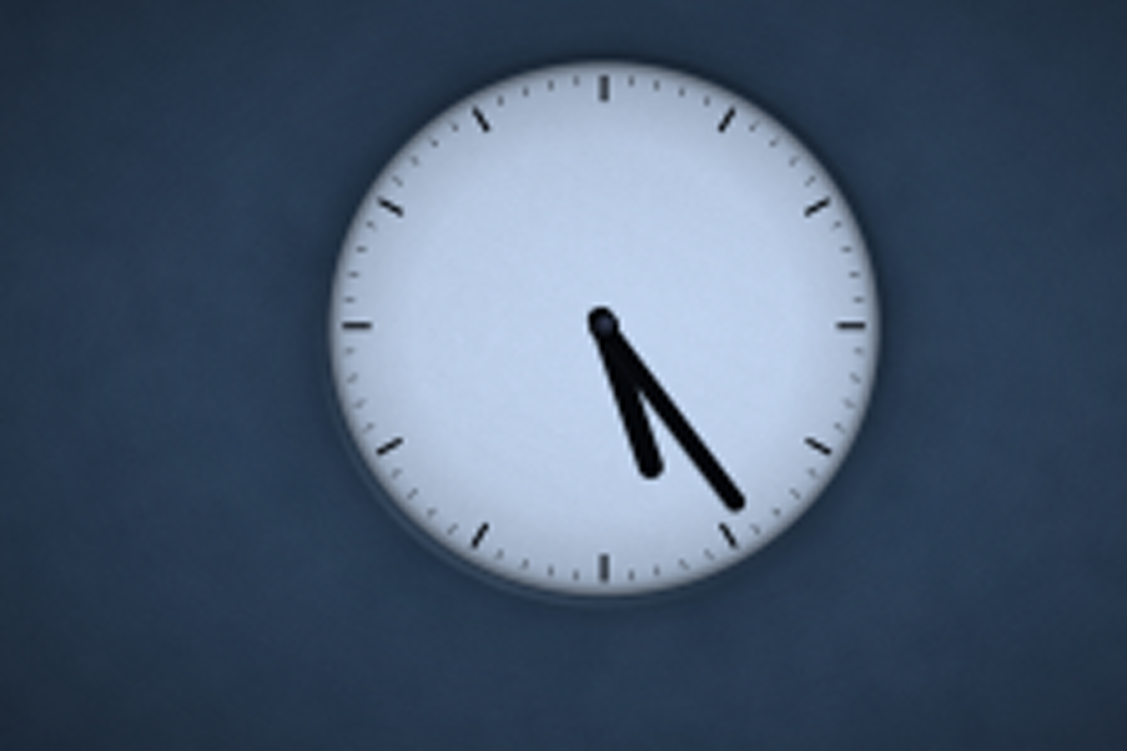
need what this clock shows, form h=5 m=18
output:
h=5 m=24
